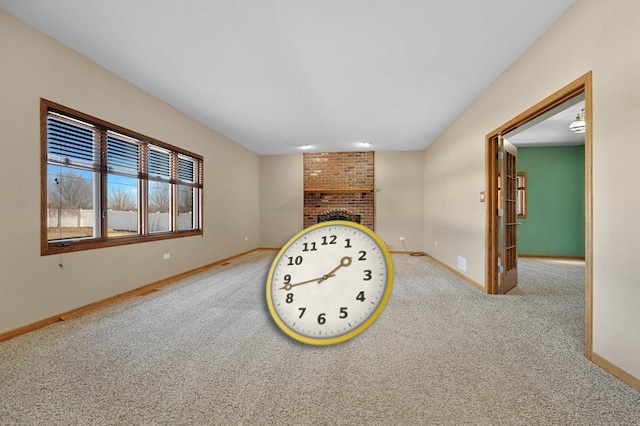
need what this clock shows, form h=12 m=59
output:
h=1 m=43
